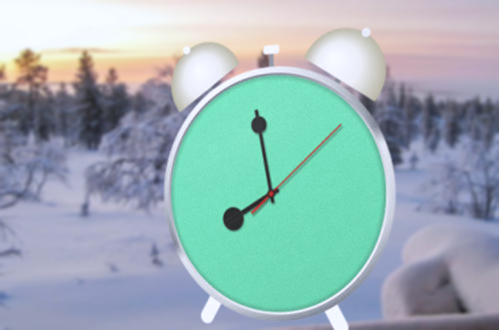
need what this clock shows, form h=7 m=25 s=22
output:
h=7 m=58 s=8
